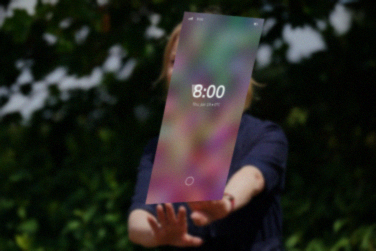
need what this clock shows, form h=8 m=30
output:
h=8 m=0
